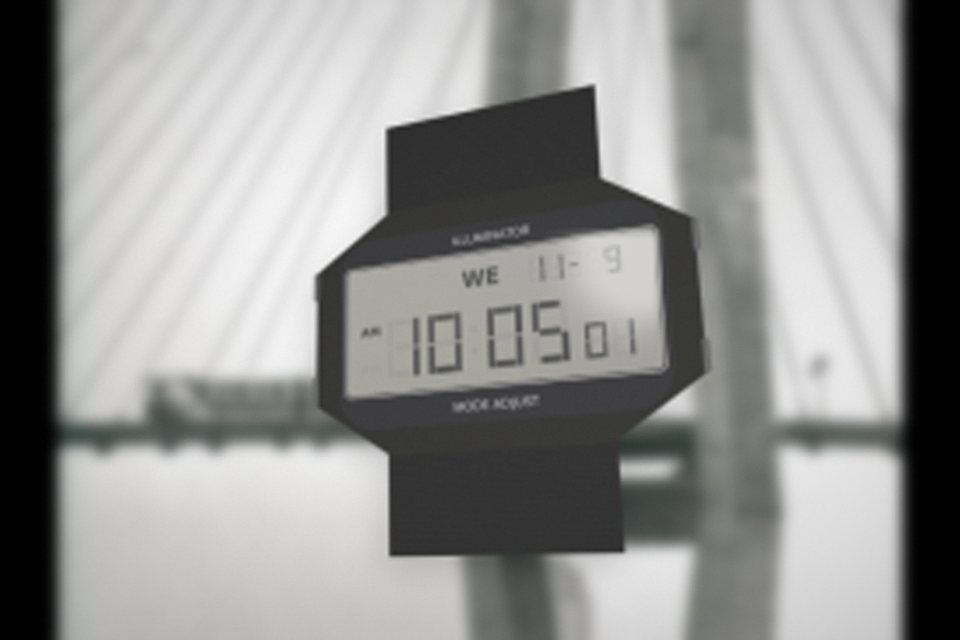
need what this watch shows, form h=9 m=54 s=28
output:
h=10 m=5 s=1
